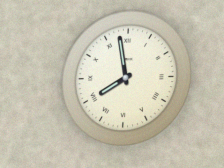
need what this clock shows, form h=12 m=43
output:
h=7 m=58
